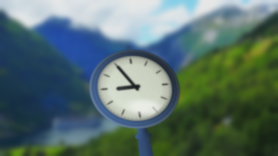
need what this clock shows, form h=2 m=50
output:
h=8 m=55
